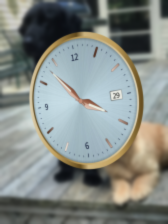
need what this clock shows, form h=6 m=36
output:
h=3 m=53
